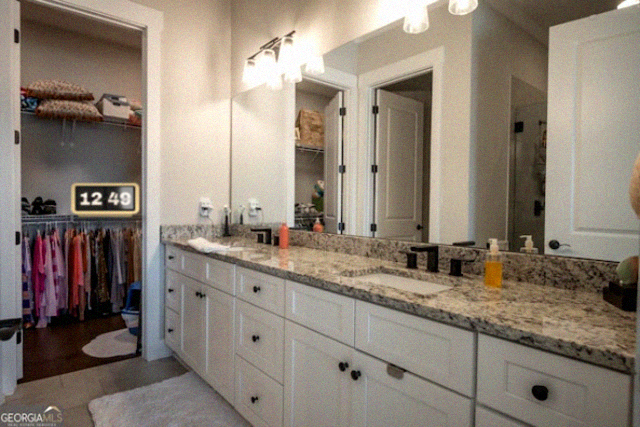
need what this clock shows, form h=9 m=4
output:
h=12 m=49
